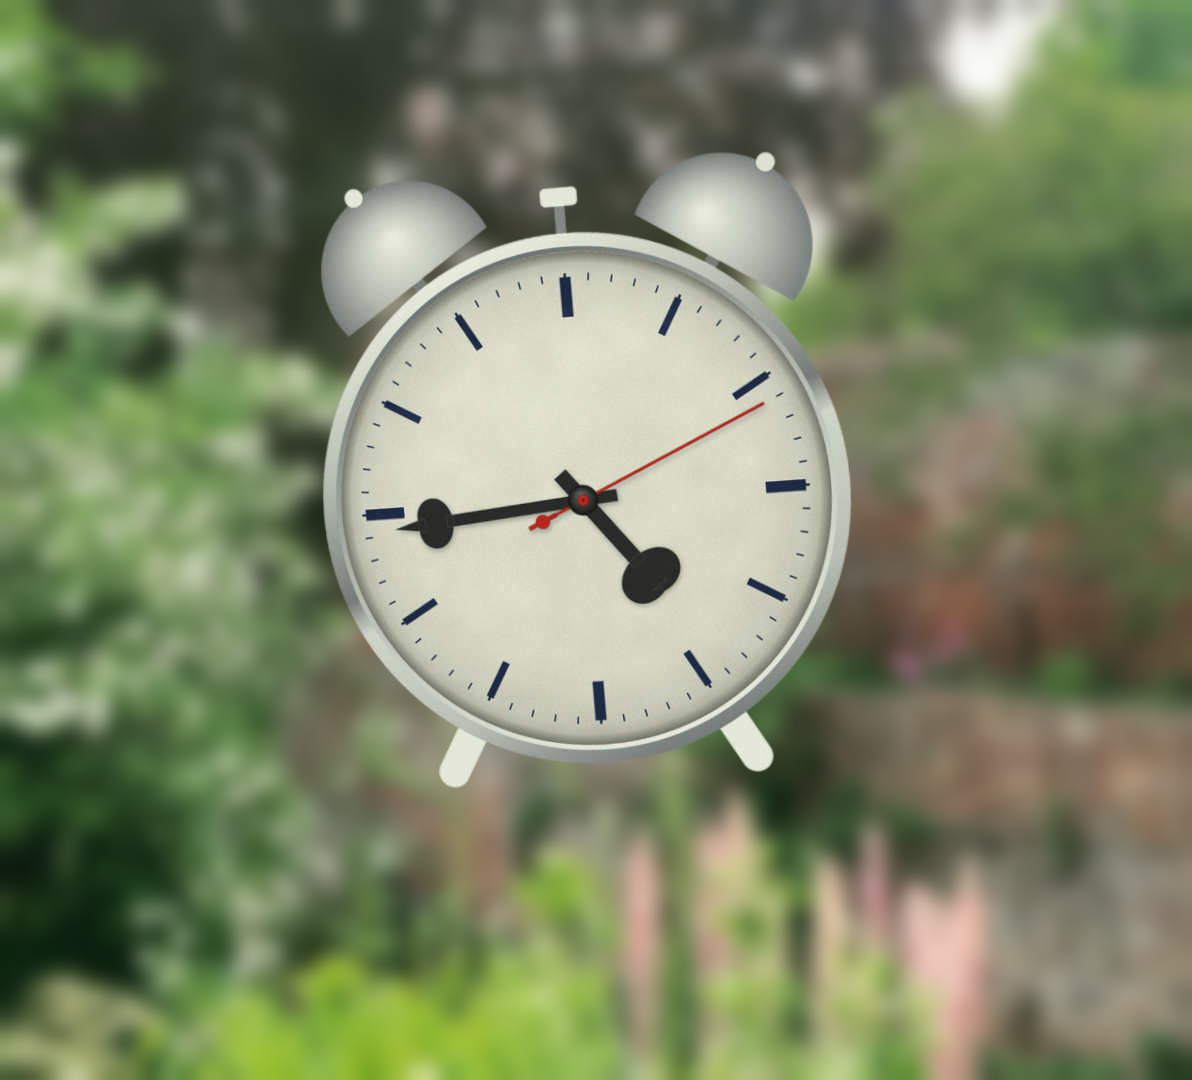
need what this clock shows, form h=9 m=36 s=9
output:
h=4 m=44 s=11
